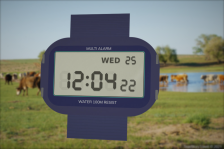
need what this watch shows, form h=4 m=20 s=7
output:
h=12 m=4 s=22
